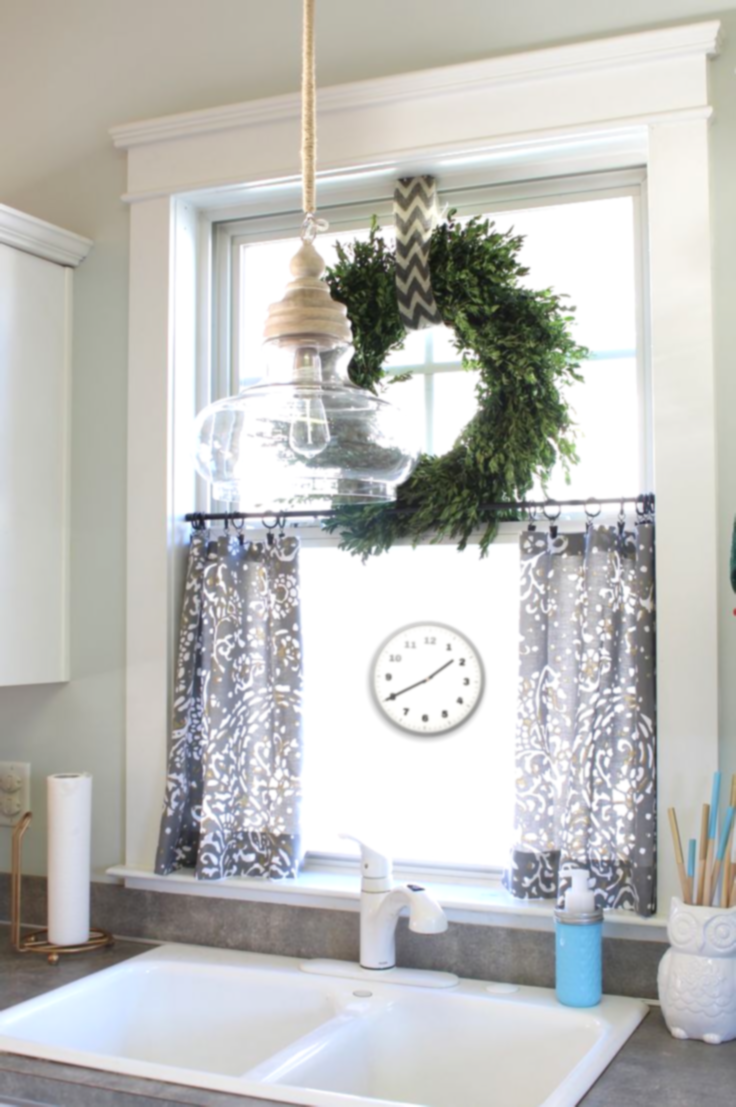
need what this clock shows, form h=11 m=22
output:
h=1 m=40
